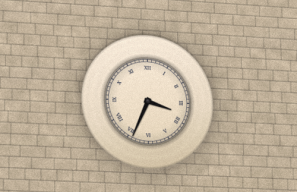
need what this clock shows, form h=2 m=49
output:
h=3 m=34
